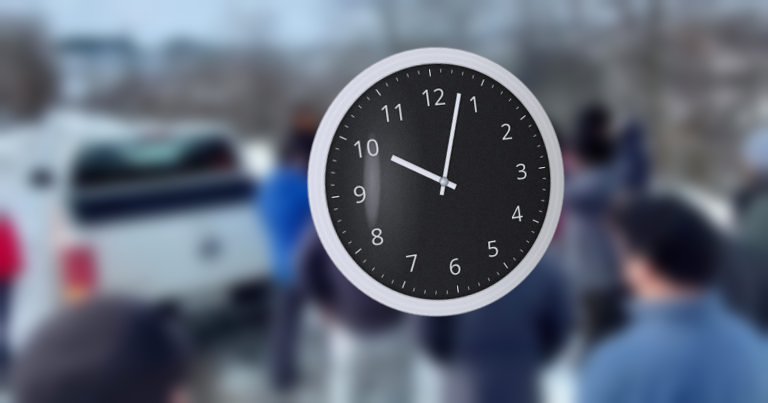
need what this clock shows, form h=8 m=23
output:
h=10 m=3
